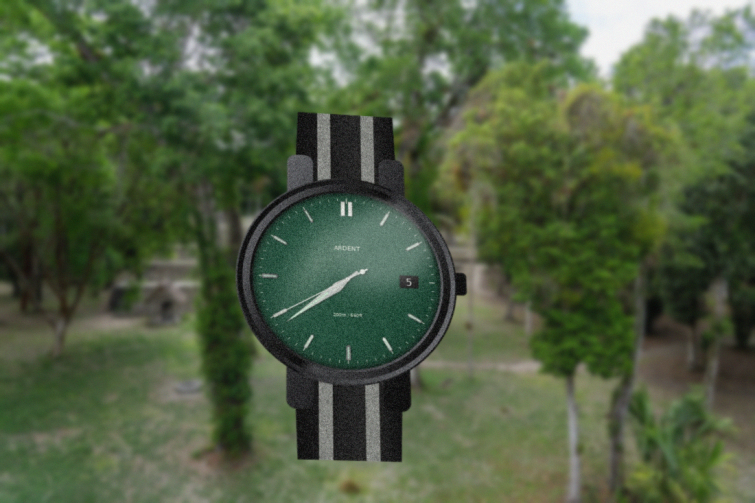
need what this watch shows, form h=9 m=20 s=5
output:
h=7 m=38 s=40
